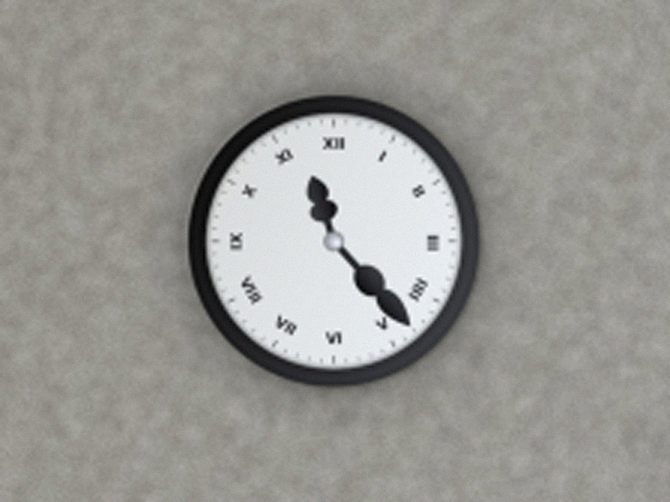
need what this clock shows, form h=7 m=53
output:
h=11 m=23
